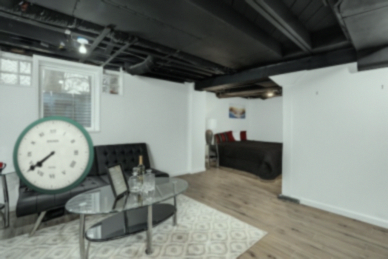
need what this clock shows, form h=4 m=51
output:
h=7 m=39
